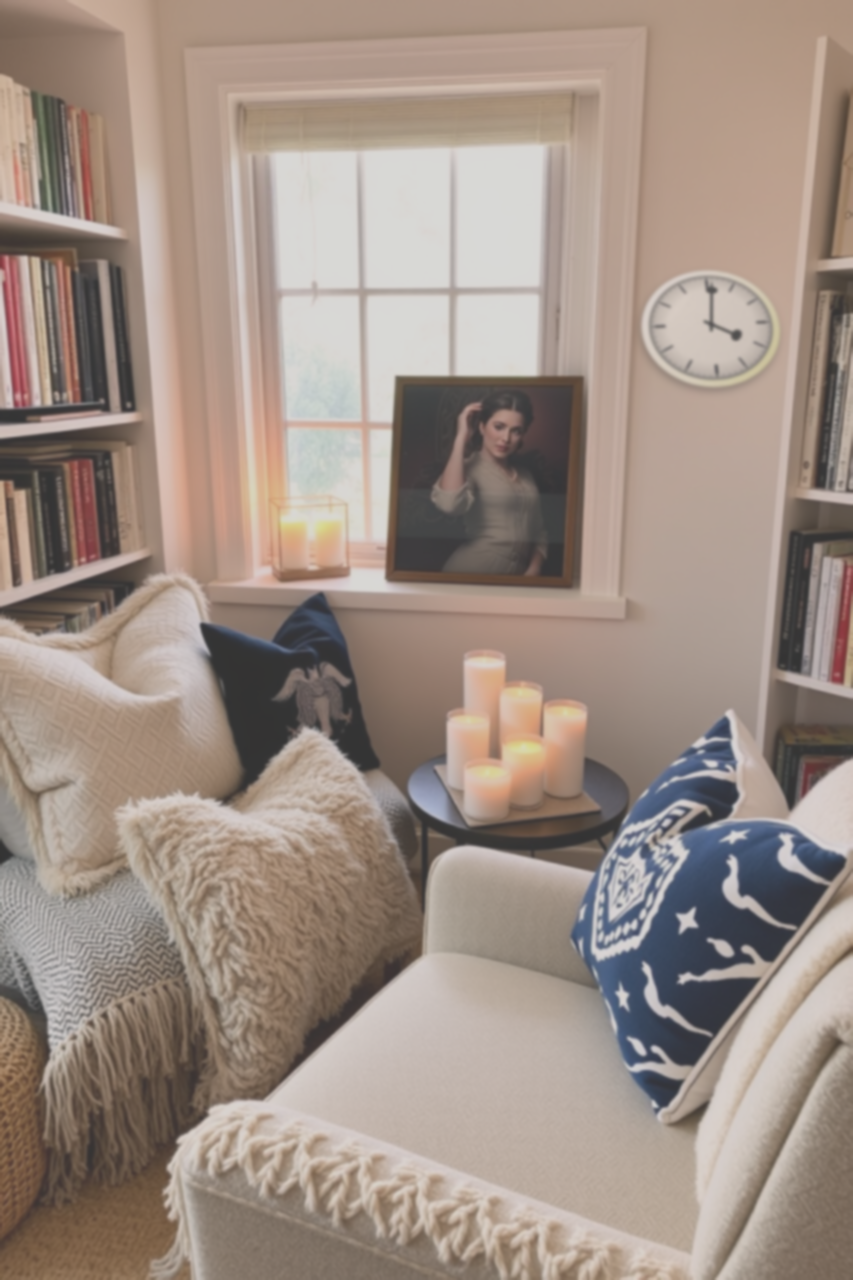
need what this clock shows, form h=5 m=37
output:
h=4 m=1
